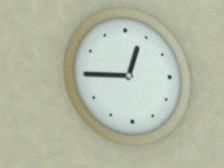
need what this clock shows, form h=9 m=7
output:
h=12 m=45
